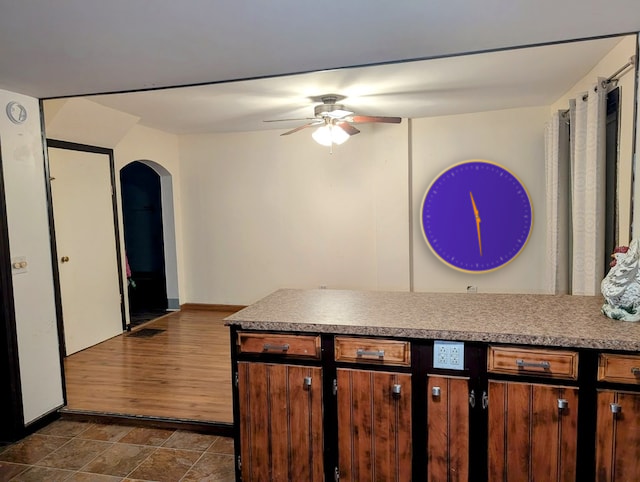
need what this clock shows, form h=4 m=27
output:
h=11 m=29
